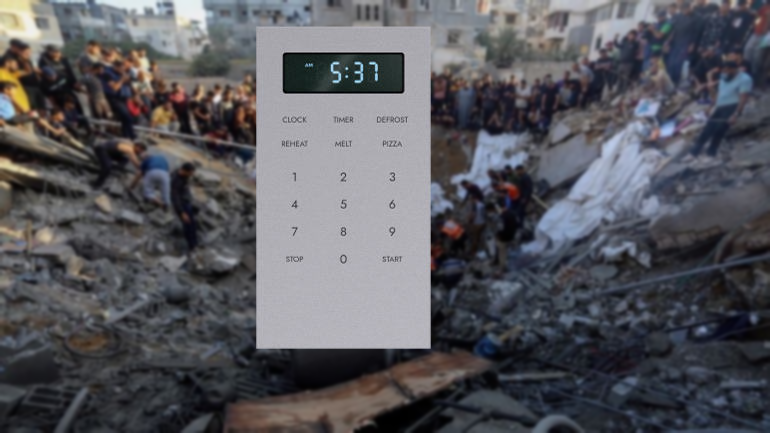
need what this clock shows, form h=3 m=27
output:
h=5 m=37
